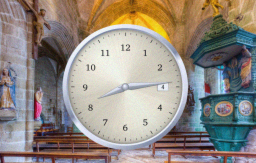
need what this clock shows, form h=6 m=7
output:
h=8 m=14
